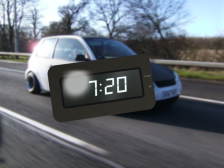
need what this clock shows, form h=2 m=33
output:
h=7 m=20
